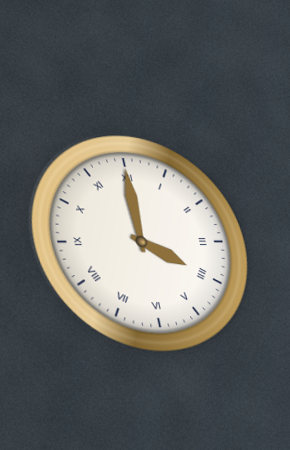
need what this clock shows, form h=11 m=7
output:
h=4 m=0
